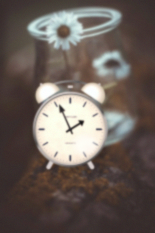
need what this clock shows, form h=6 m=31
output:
h=1 m=56
